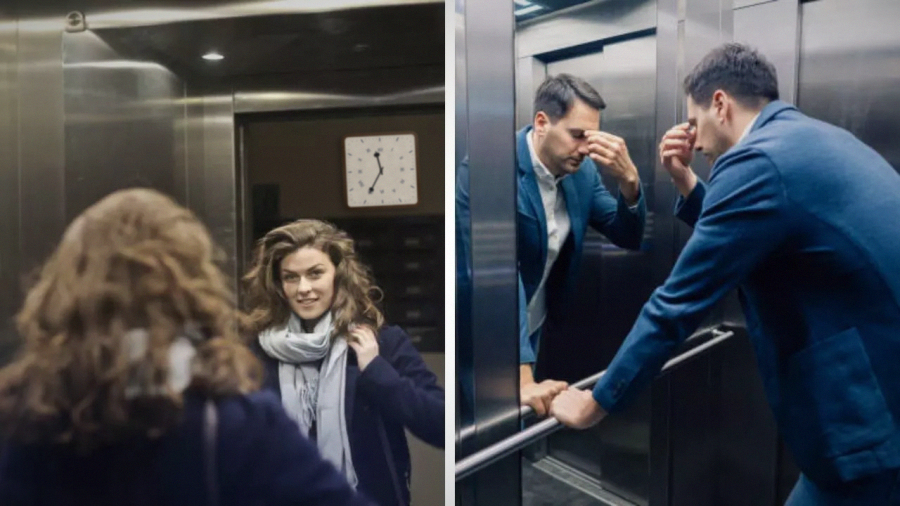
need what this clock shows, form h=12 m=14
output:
h=11 m=35
